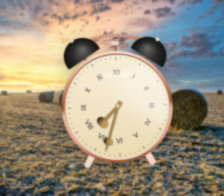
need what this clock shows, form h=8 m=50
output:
h=7 m=33
